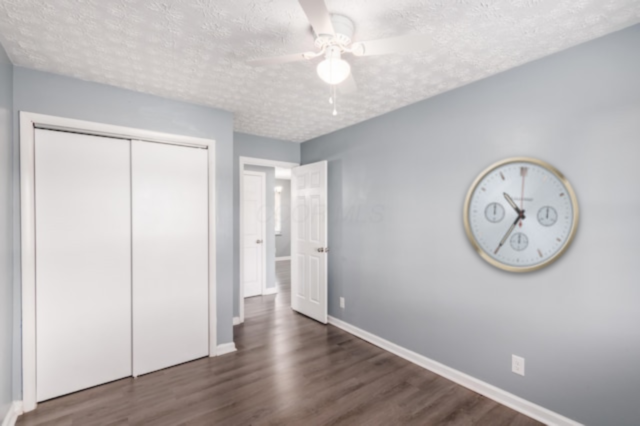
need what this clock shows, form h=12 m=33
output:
h=10 m=35
